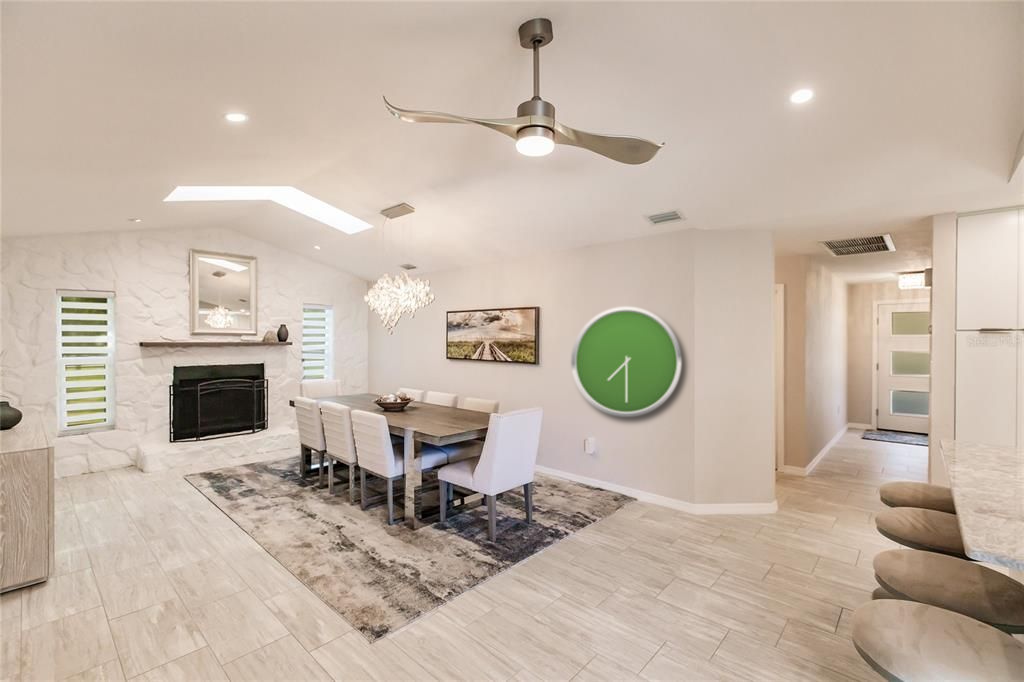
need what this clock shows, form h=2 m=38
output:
h=7 m=30
